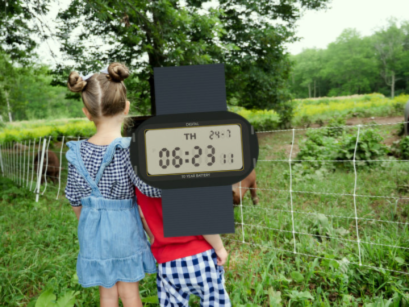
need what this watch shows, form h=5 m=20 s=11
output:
h=6 m=23 s=11
